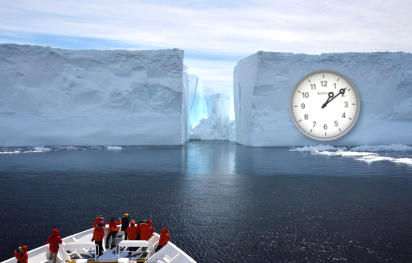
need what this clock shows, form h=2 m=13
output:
h=1 m=9
